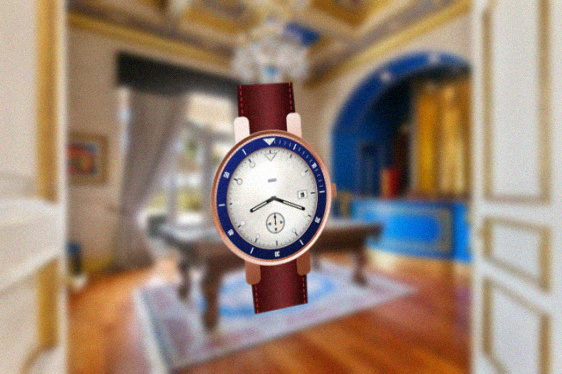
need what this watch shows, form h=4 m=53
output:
h=8 m=19
